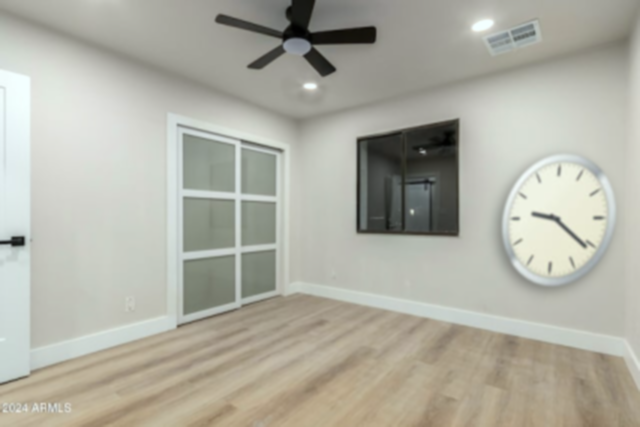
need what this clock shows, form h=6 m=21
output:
h=9 m=21
